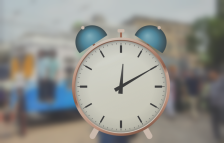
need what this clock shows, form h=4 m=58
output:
h=12 m=10
